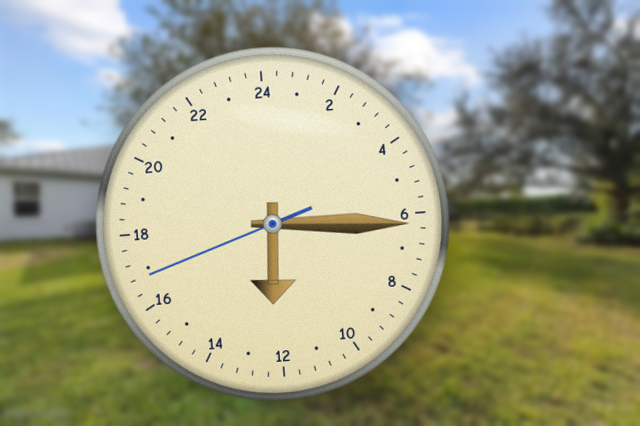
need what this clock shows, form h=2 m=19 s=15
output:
h=12 m=15 s=42
